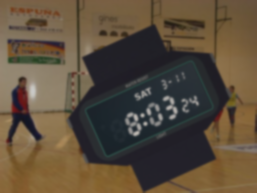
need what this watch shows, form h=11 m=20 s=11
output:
h=8 m=3 s=24
